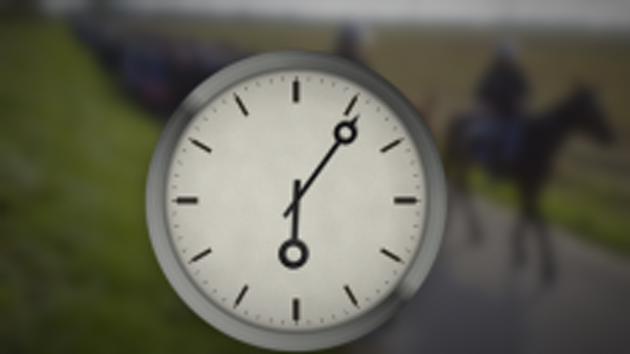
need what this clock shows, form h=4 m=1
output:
h=6 m=6
